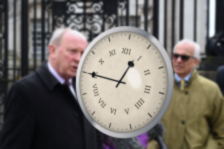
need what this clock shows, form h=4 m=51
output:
h=12 m=45
